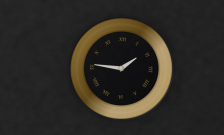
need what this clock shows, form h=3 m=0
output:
h=1 m=46
